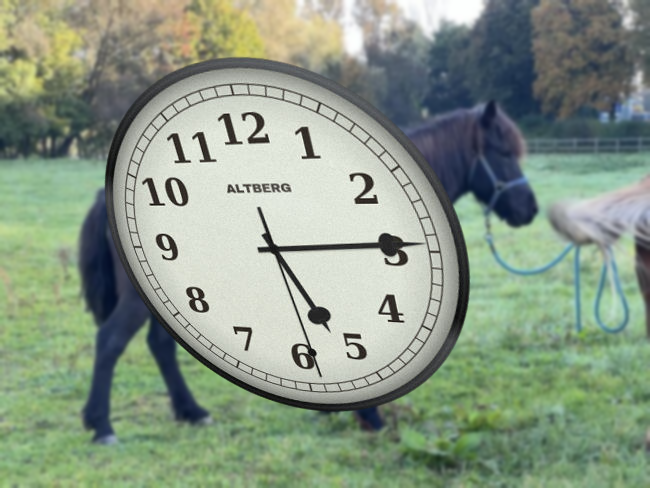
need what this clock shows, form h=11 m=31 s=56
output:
h=5 m=14 s=29
